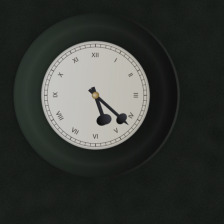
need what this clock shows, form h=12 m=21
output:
h=5 m=22
